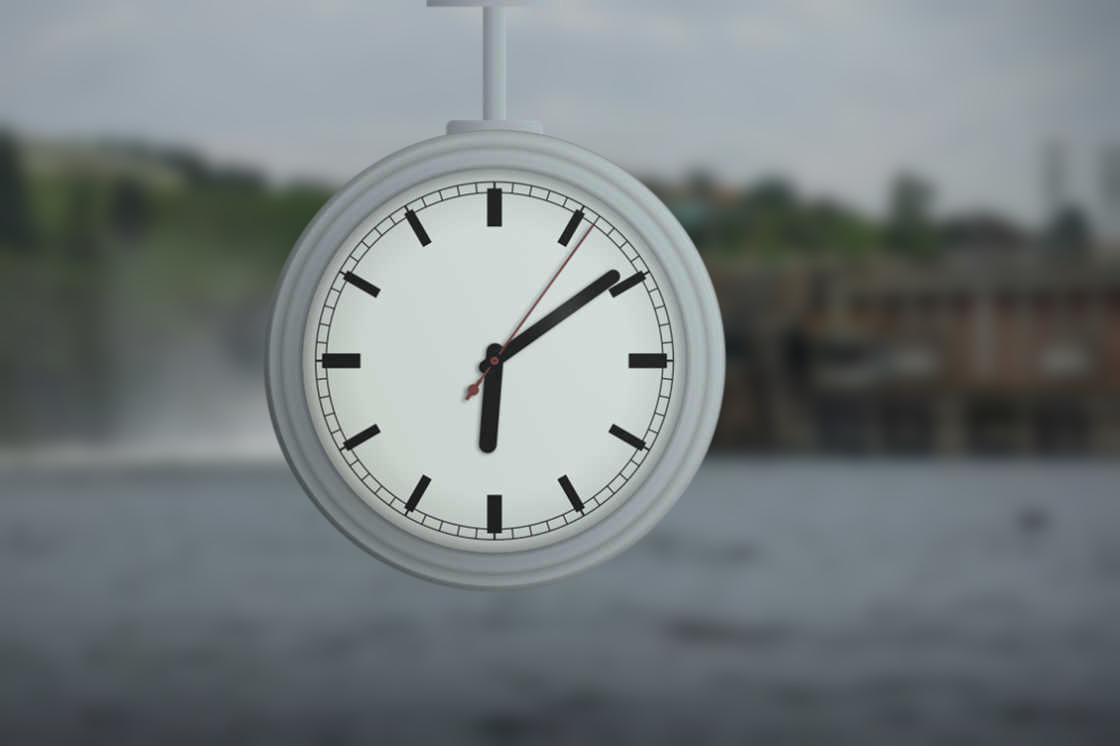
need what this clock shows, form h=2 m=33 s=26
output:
h=6 m=9 s=6
